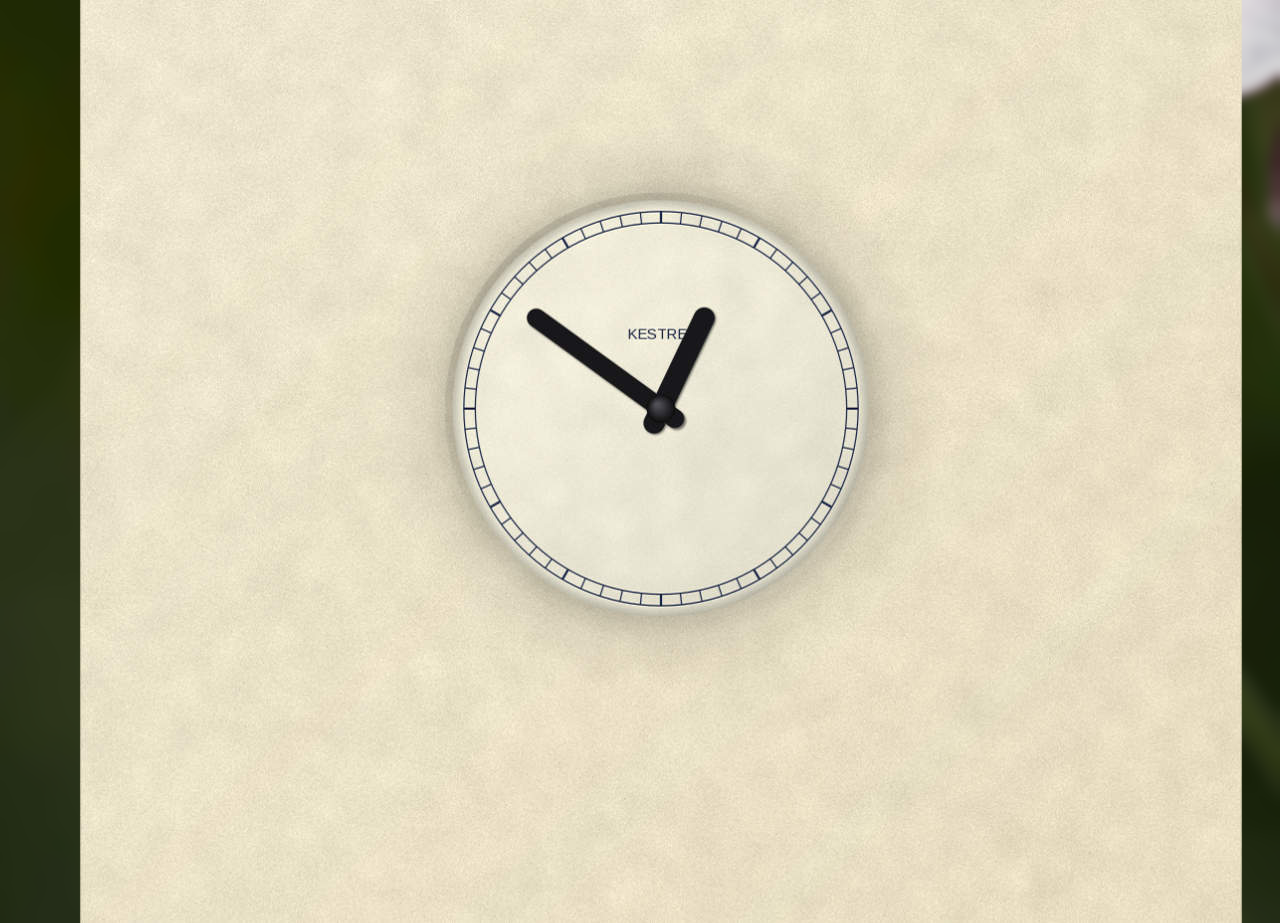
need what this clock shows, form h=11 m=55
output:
h=12 m=51
